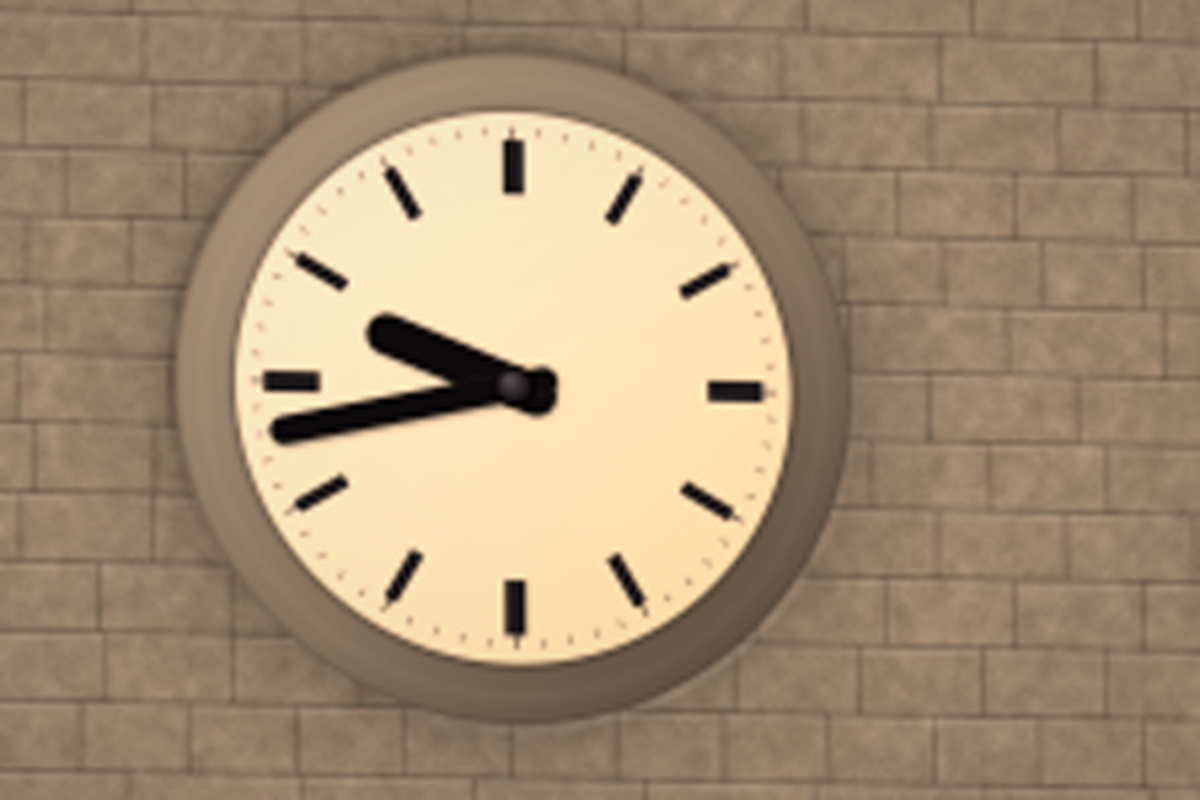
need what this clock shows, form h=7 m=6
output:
h=9 m=43
